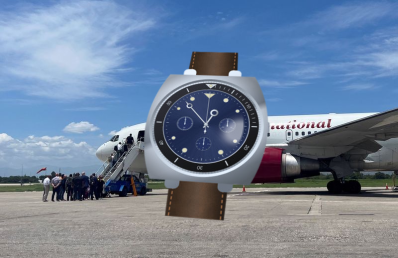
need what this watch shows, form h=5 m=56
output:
h=12 m=53
